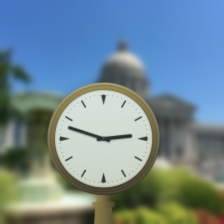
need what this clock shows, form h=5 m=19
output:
h=2 m=48
